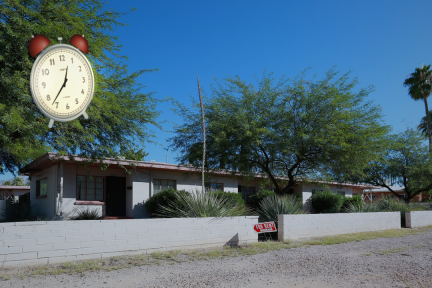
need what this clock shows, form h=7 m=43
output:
h=12 m=37
